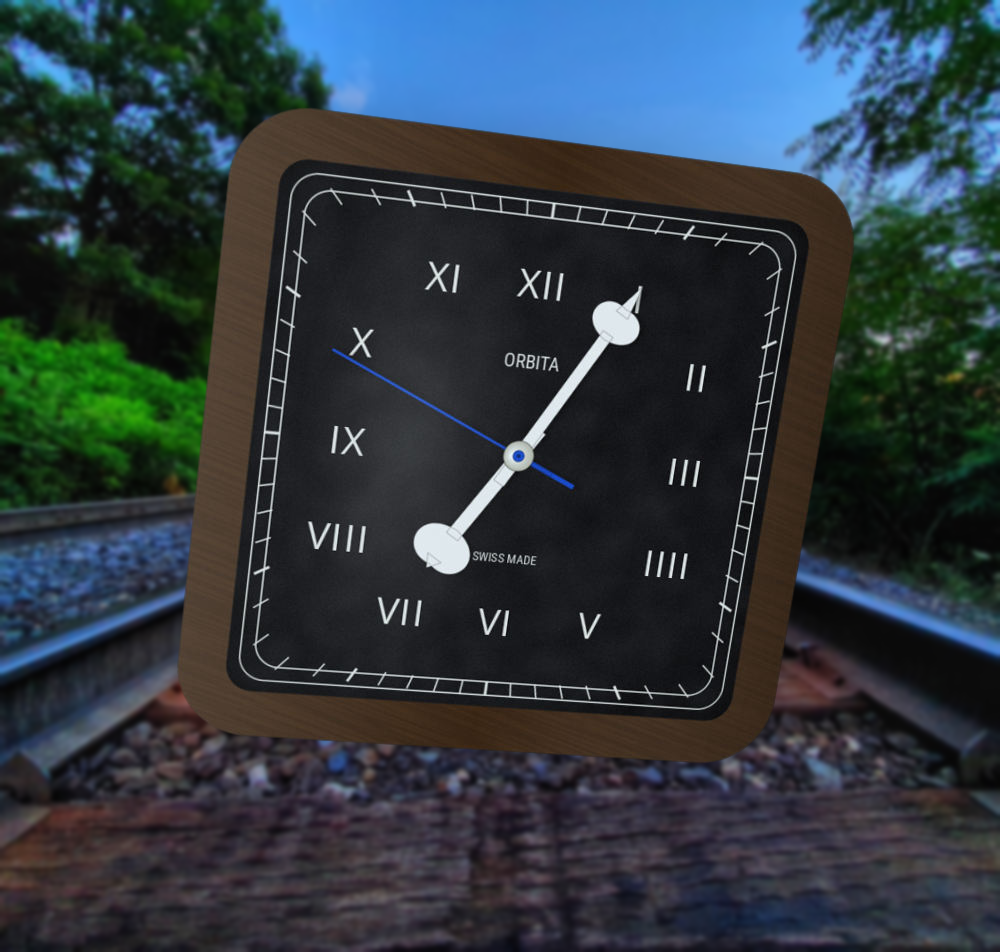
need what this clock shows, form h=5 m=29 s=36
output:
h=7 m=4 s=49
